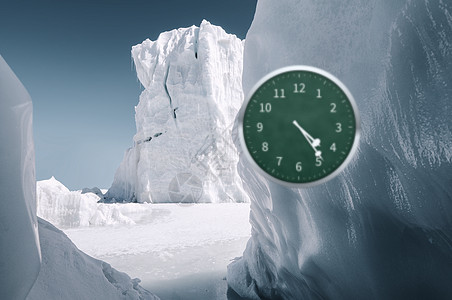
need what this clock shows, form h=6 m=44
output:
h=4 m=24
